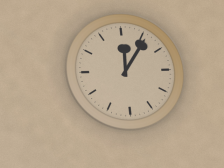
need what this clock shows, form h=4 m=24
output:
h=12 m=6
